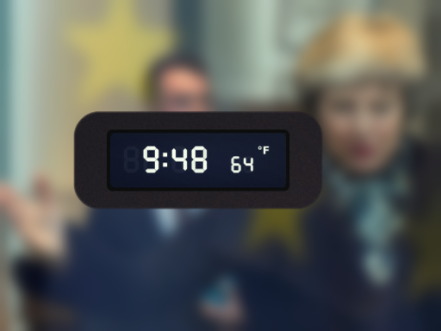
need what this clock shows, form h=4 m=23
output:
h=9 m=48
